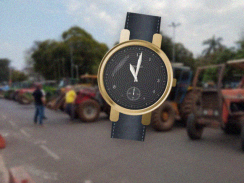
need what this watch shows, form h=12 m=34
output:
h=11 m=1
